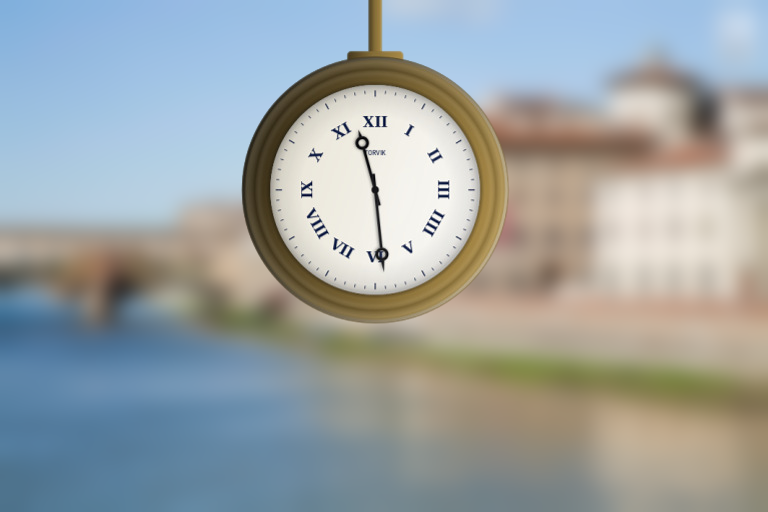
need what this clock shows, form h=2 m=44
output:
h=11 m=29
